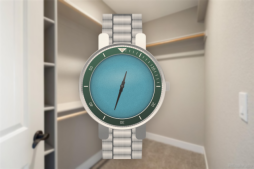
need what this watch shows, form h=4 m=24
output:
h=12 m=33
